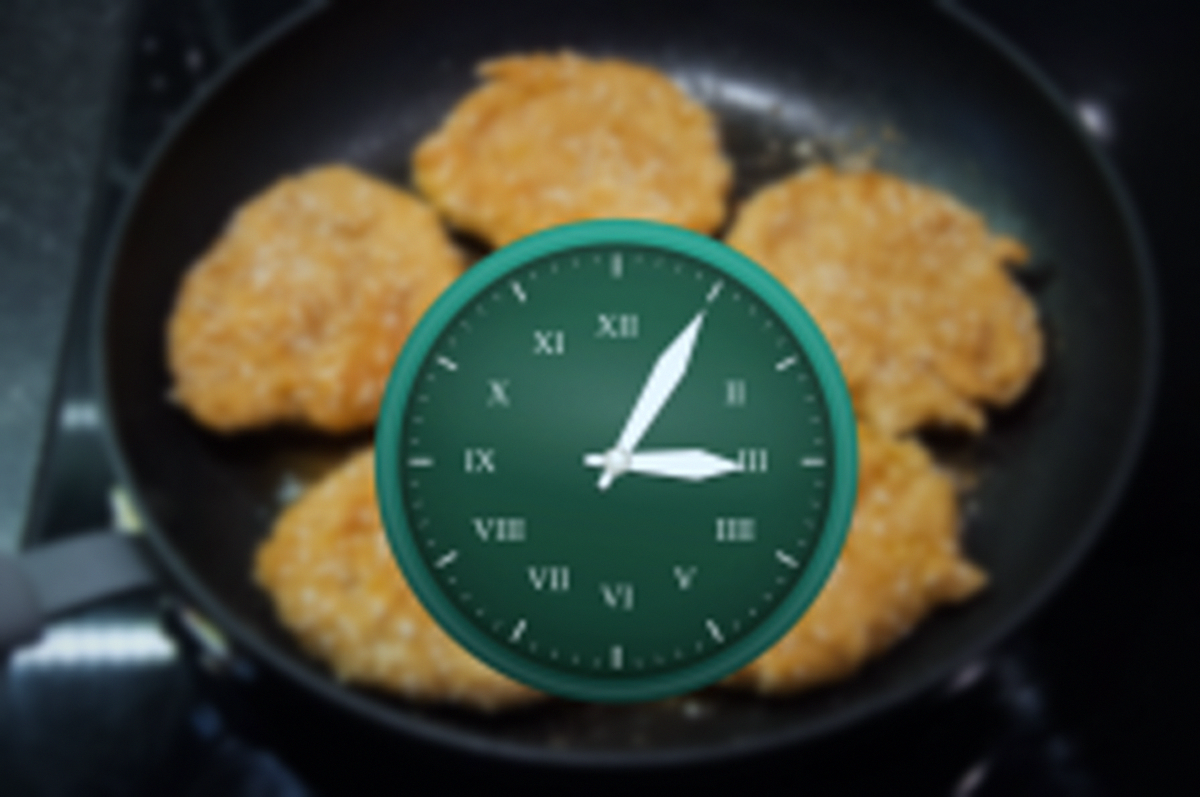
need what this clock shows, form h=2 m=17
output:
h=3 m=5
